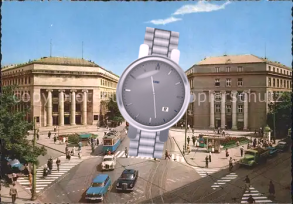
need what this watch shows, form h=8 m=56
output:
h=11 m=28
